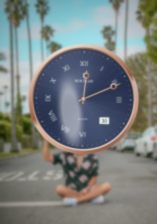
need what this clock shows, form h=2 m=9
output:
h=12 m=11
